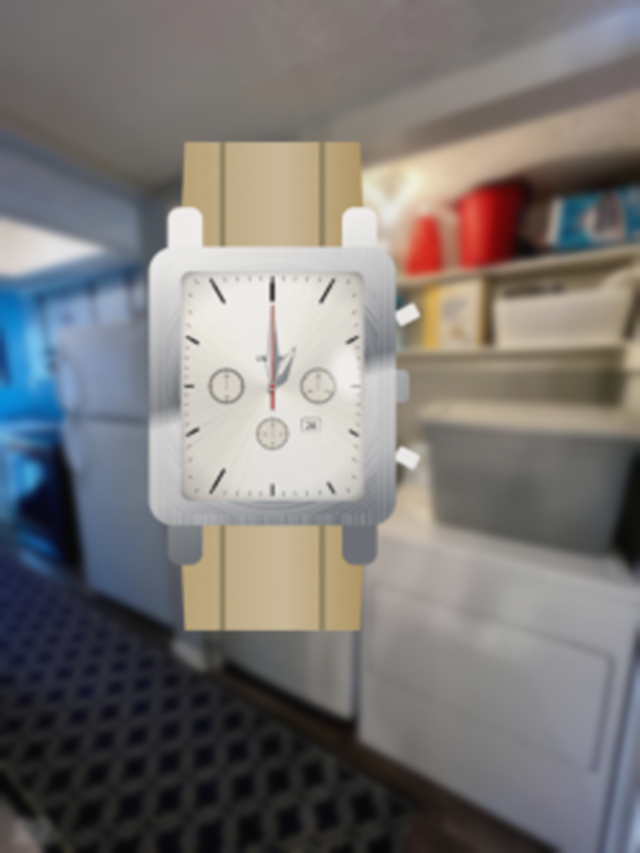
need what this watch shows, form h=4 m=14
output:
h=1 m=0
